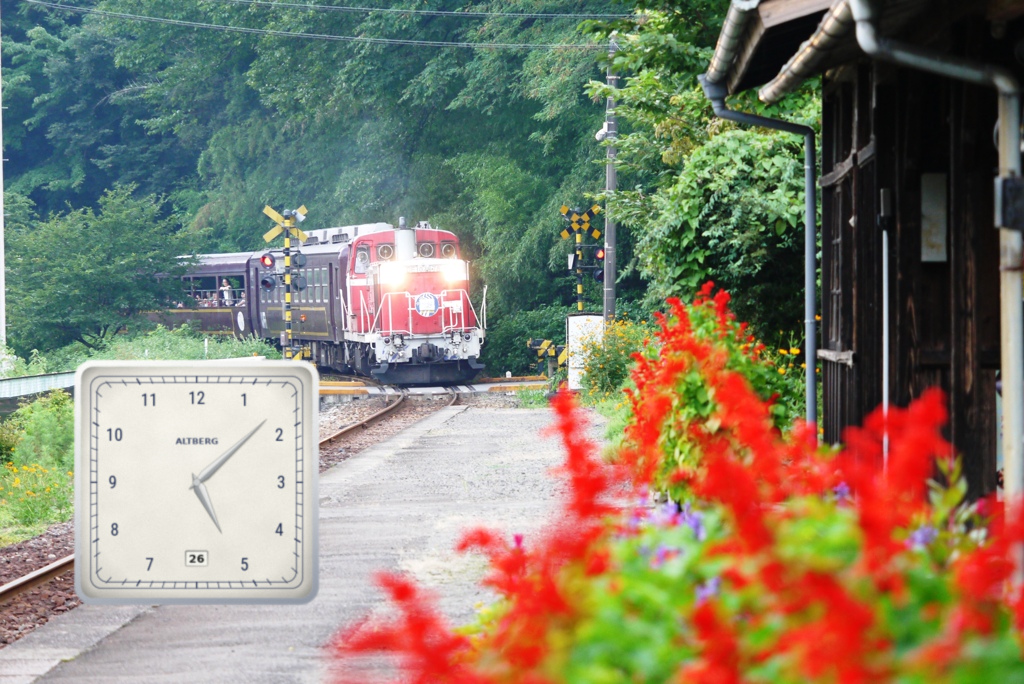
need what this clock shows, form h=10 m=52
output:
h=5 m=8
